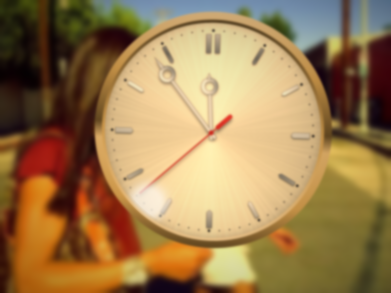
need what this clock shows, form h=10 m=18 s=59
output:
h=11 m=53 s=38
